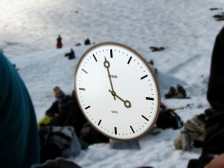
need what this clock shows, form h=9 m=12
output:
h=3 m=58
